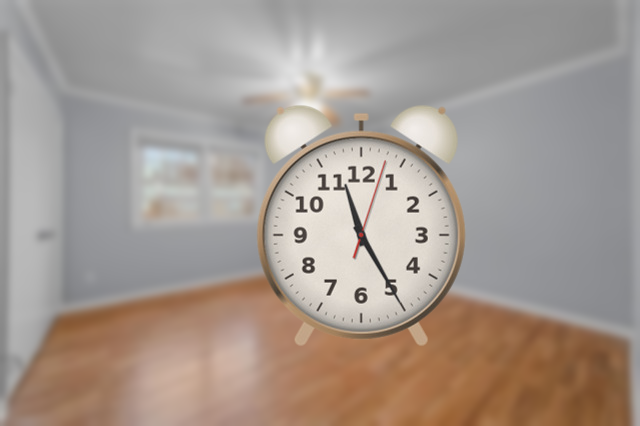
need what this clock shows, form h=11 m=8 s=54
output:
h=11 m=25 s=3
